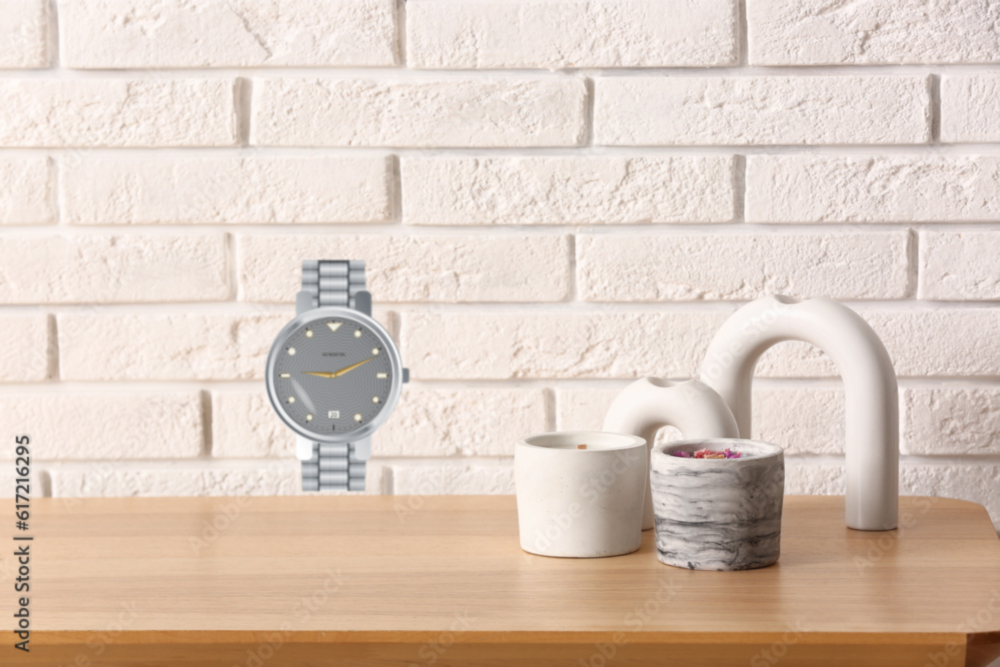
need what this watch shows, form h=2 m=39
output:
h=9 m=11
